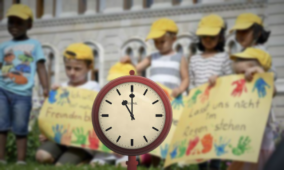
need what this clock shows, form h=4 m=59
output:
h=11 m=0
